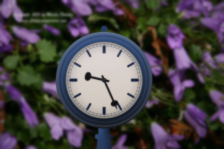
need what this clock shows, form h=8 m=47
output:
h=9 m=26
